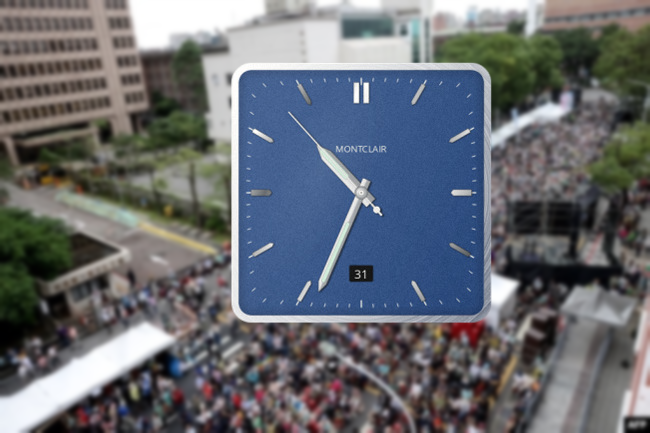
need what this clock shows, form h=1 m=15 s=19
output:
h=10 m=33 s=53
